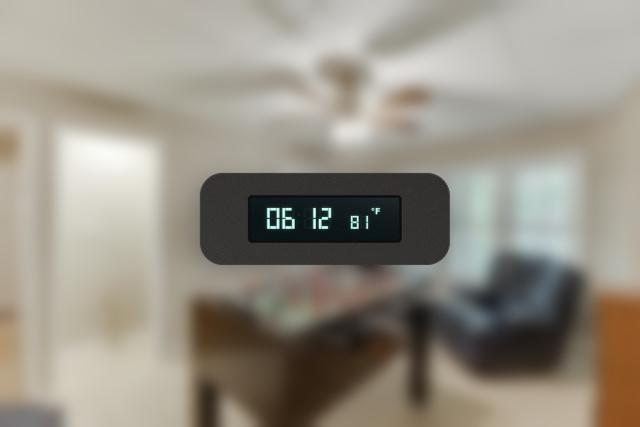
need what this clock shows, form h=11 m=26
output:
h=6 m=12
